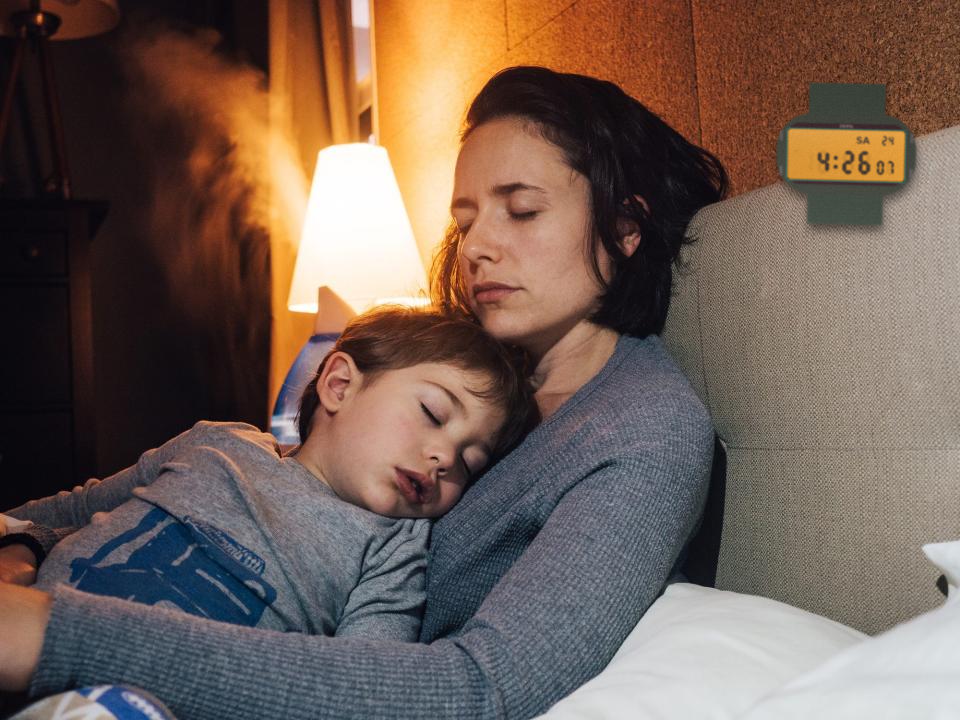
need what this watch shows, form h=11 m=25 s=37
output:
h=4 m=26 s=7
